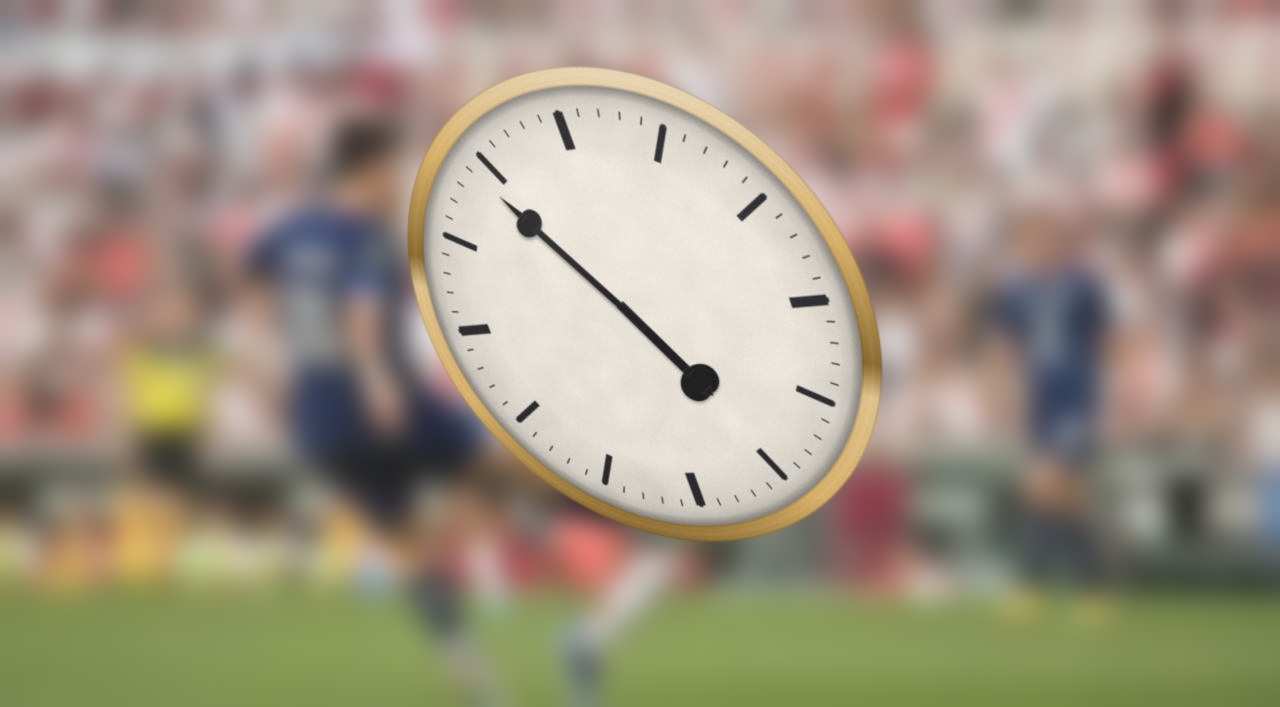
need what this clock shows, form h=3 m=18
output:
h=4 m=54
